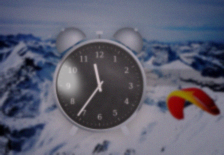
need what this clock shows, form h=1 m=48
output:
h=11 m=36
